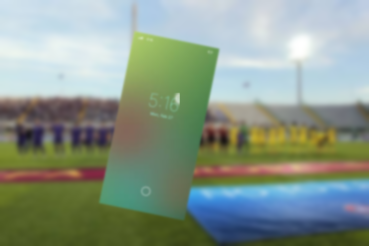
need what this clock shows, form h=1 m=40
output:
h=5 m=16
